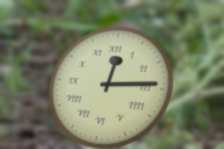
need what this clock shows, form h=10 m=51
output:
h=12 m=14
